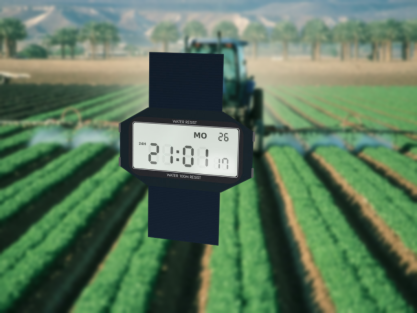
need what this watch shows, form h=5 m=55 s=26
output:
h=21 m=1 s=17
